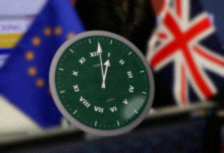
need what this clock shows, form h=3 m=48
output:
h=1 m=2
